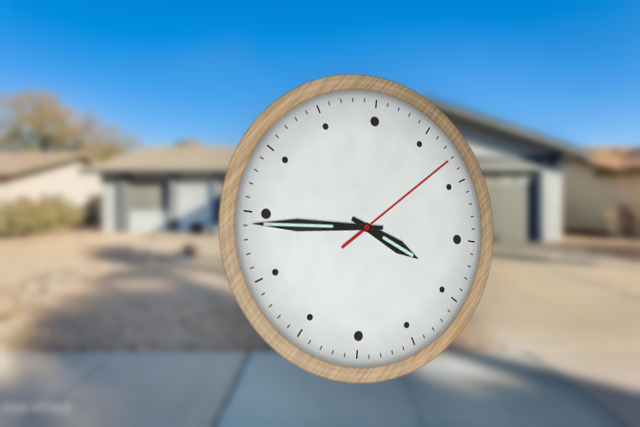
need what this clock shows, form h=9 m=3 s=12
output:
h=3 m=44 s=8
